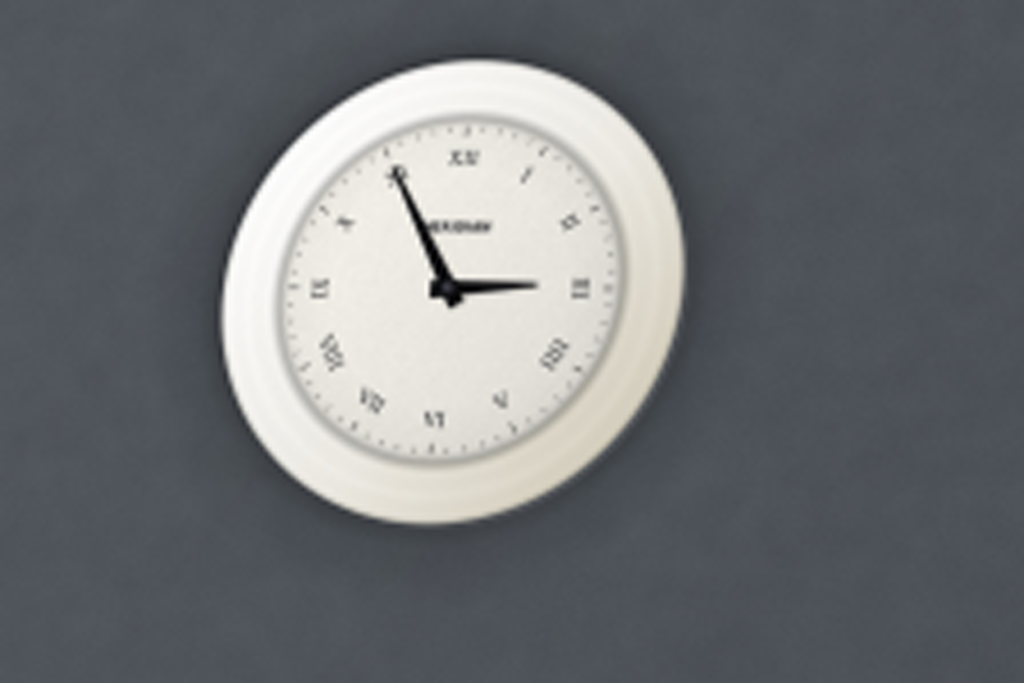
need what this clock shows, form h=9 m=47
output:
h=2 m=55
